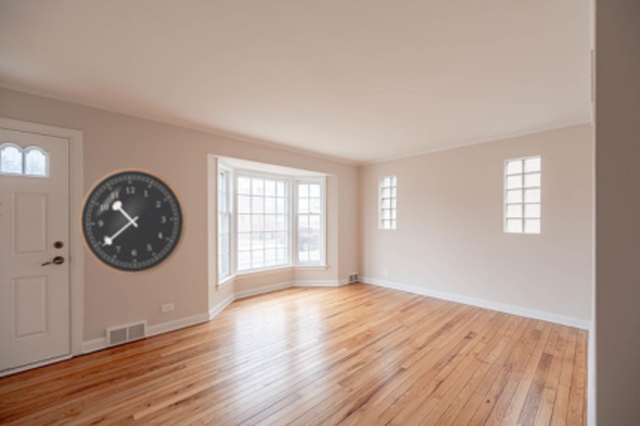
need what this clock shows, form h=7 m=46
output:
h=10 m=39
